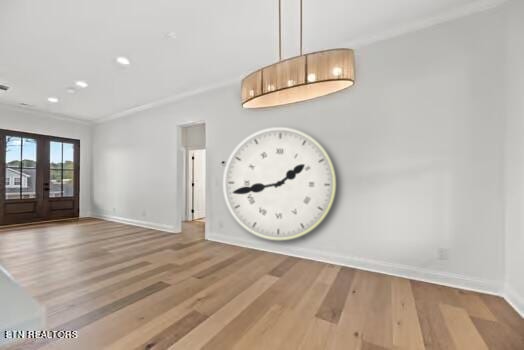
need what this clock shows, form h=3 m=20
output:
h=1 m=43
